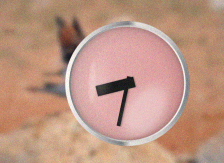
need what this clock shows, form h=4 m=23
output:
h=8 m=32
